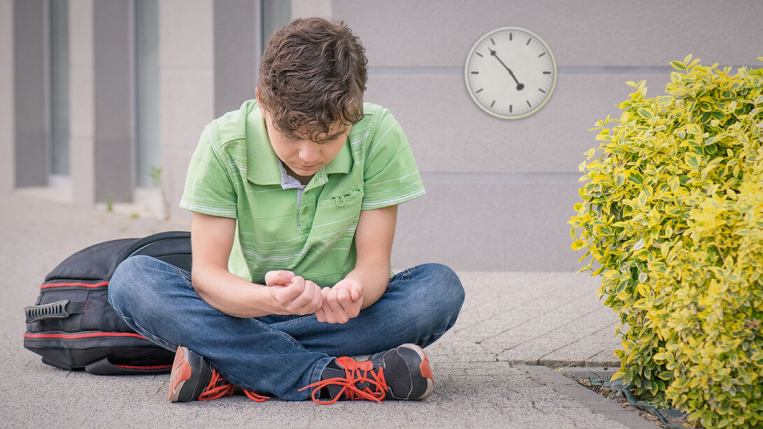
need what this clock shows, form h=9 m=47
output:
h=4 m=53
